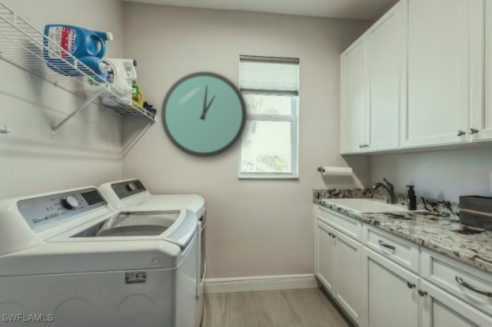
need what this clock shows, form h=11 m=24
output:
h=1 m=1
